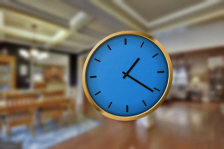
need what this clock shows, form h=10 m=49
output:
h=1 m=21
